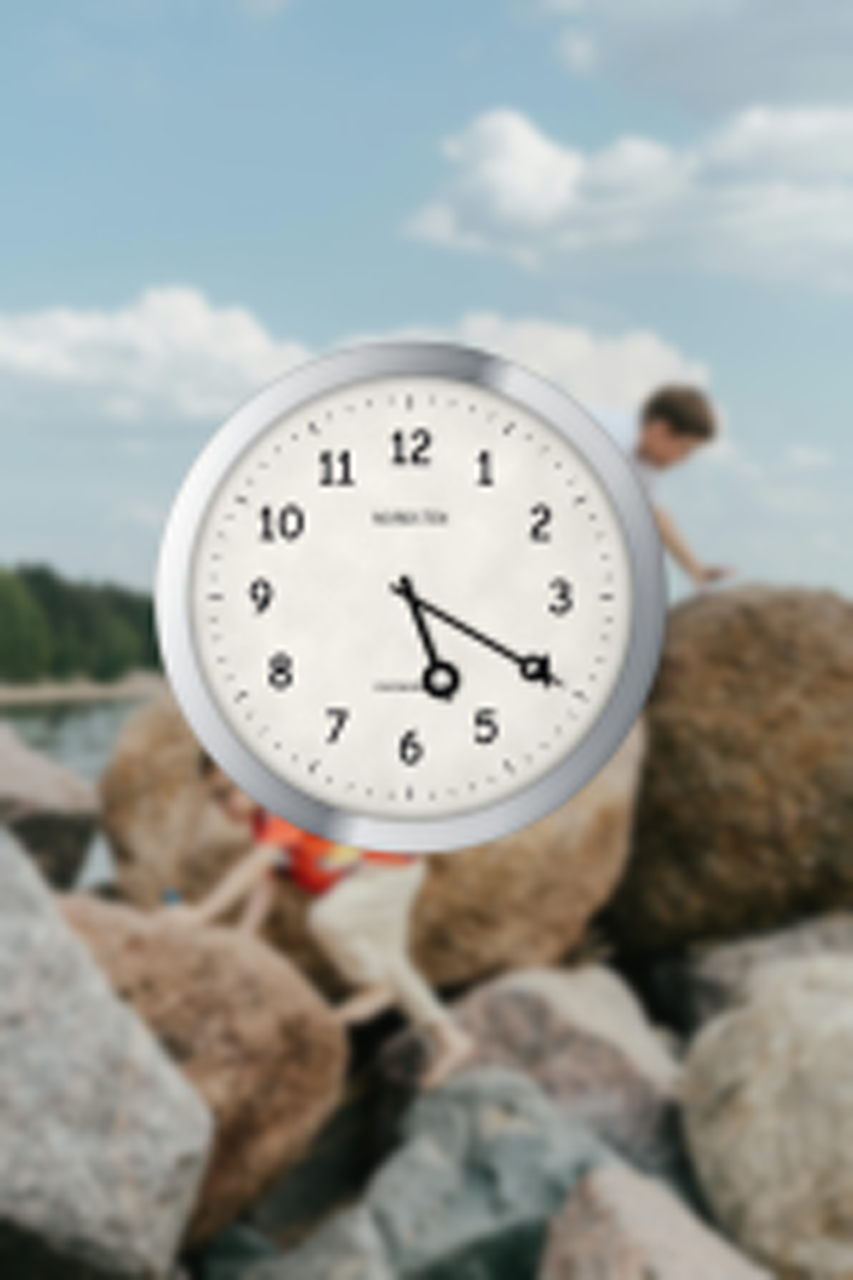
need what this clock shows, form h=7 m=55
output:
h=5 m=20
